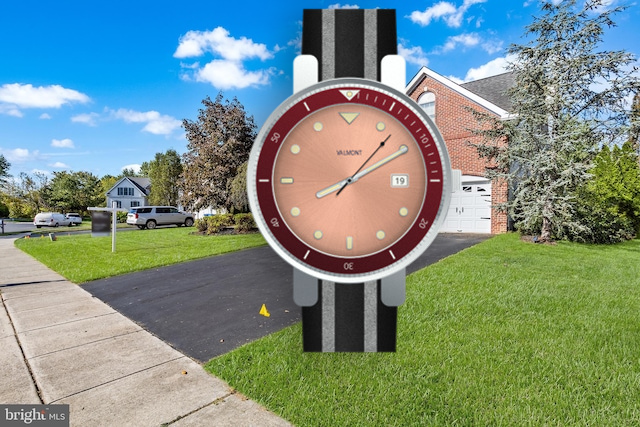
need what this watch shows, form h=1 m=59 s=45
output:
h=8 m=10 s=7
